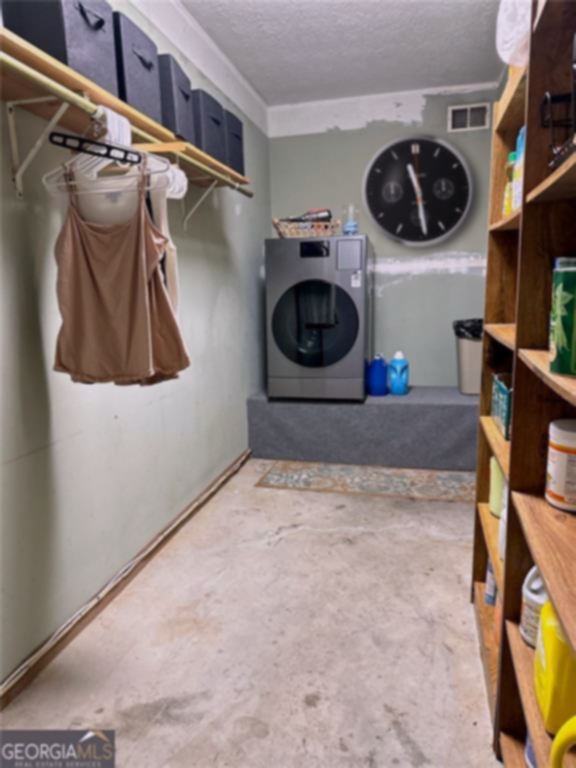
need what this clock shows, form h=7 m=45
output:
h=11 m=29
